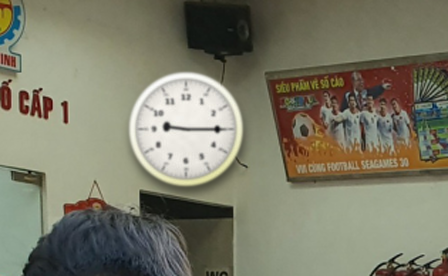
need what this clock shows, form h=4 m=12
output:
h=9 m=15
